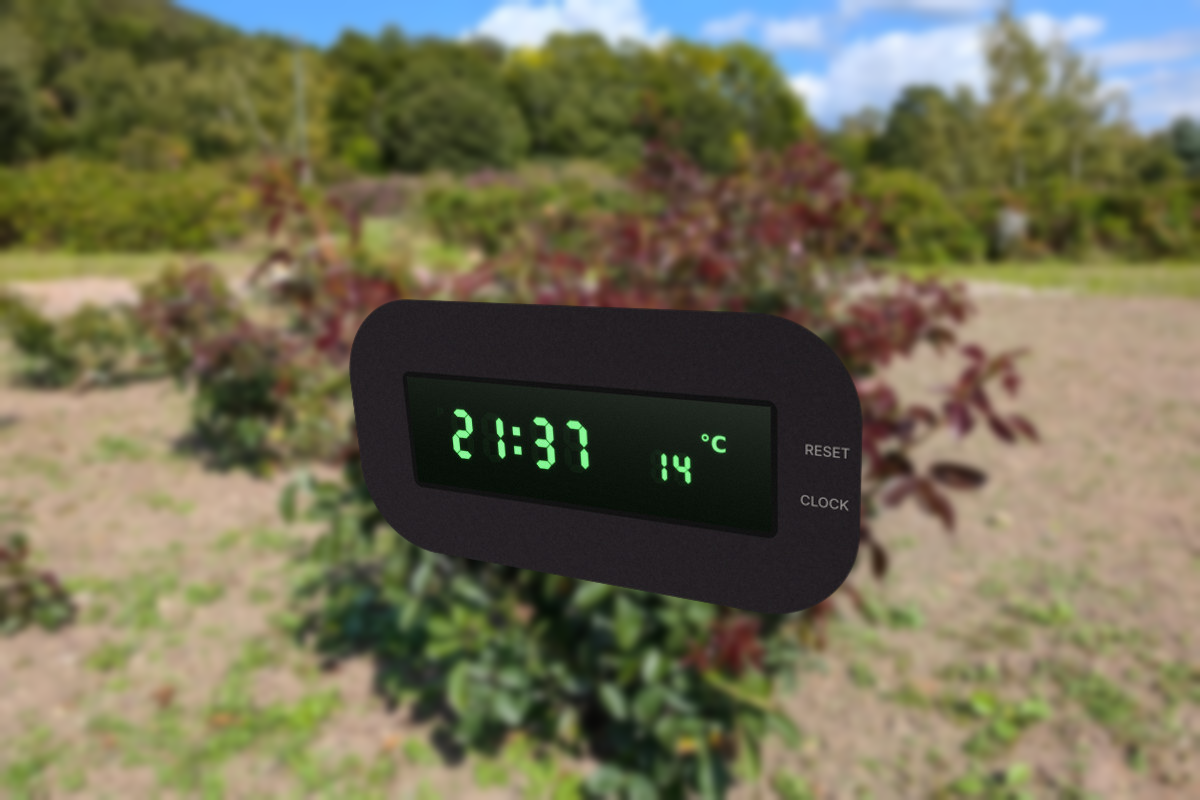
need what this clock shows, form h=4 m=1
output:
h=21 m=37
